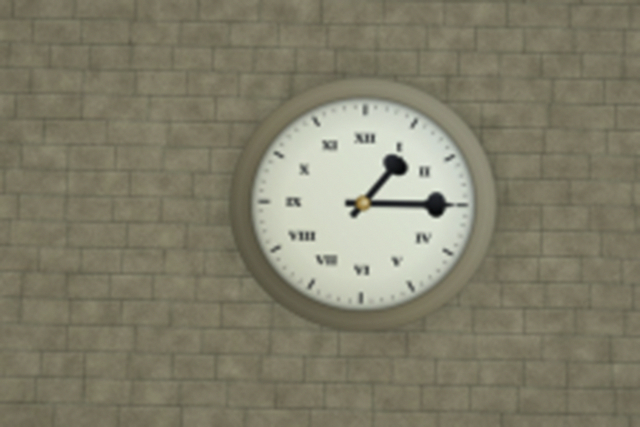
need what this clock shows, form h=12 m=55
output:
h=1 m=15
